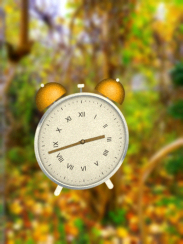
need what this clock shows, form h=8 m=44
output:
h=2 m=43
